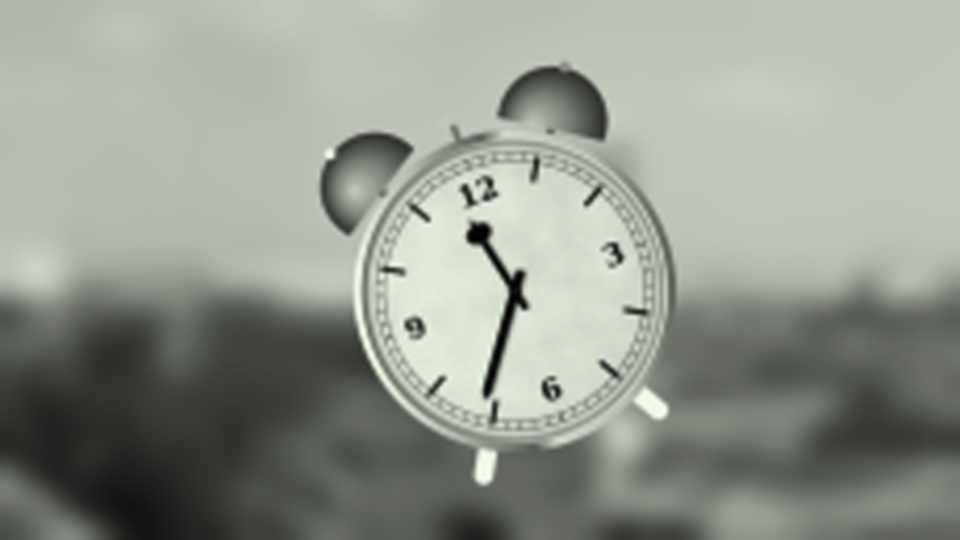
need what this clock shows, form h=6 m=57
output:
h=11 m=36
